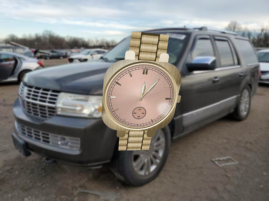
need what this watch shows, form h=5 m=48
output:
h=12 m=6
